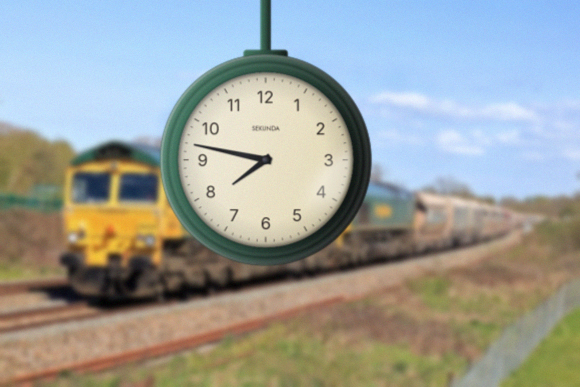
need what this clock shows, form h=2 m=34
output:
h=7 m=47
